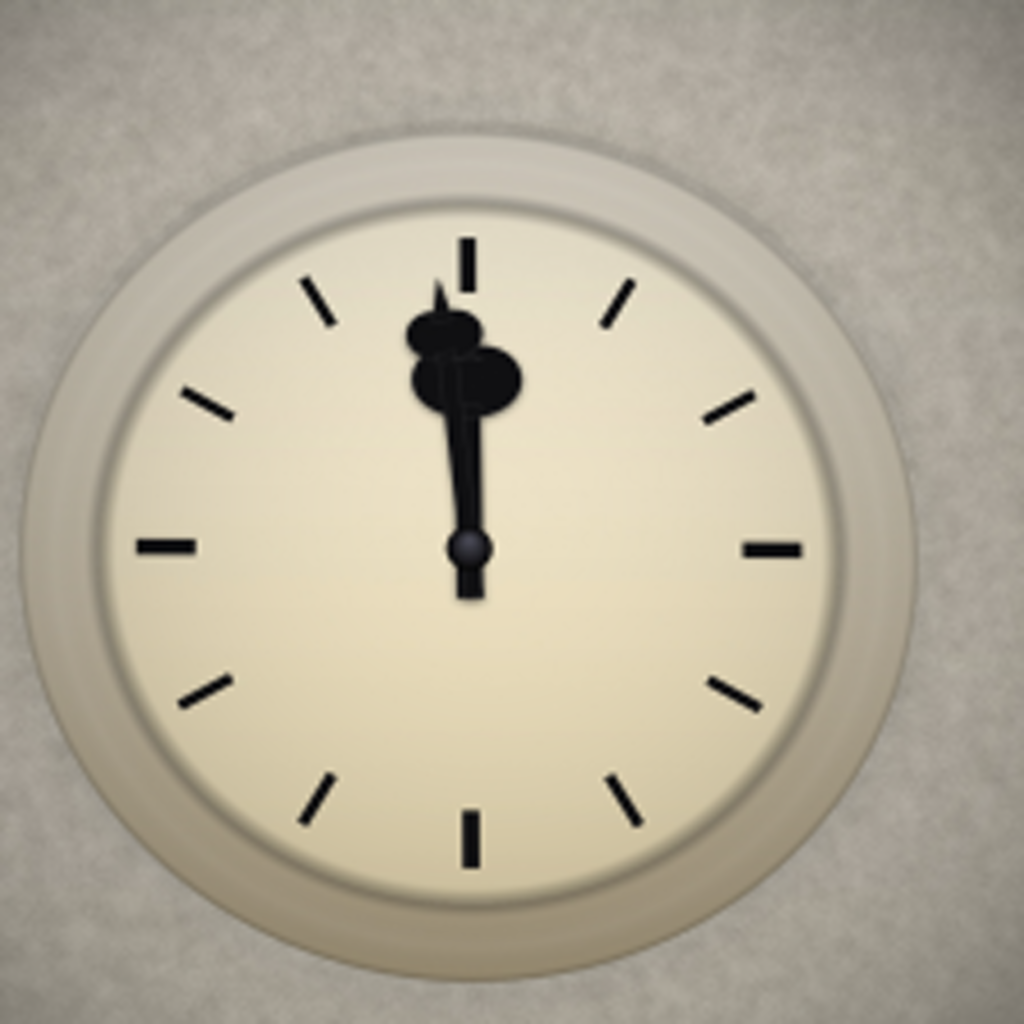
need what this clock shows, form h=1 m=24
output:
h=11 m=59
